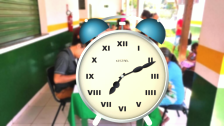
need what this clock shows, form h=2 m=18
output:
h=7 m=11
